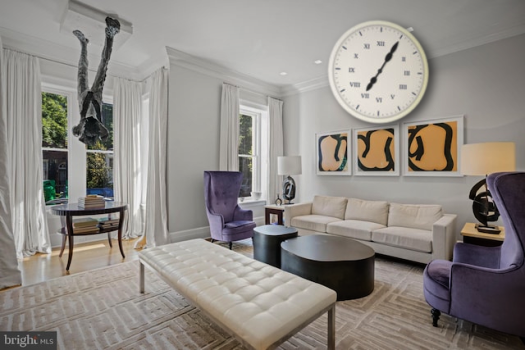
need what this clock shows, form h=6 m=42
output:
h=7 m=5
